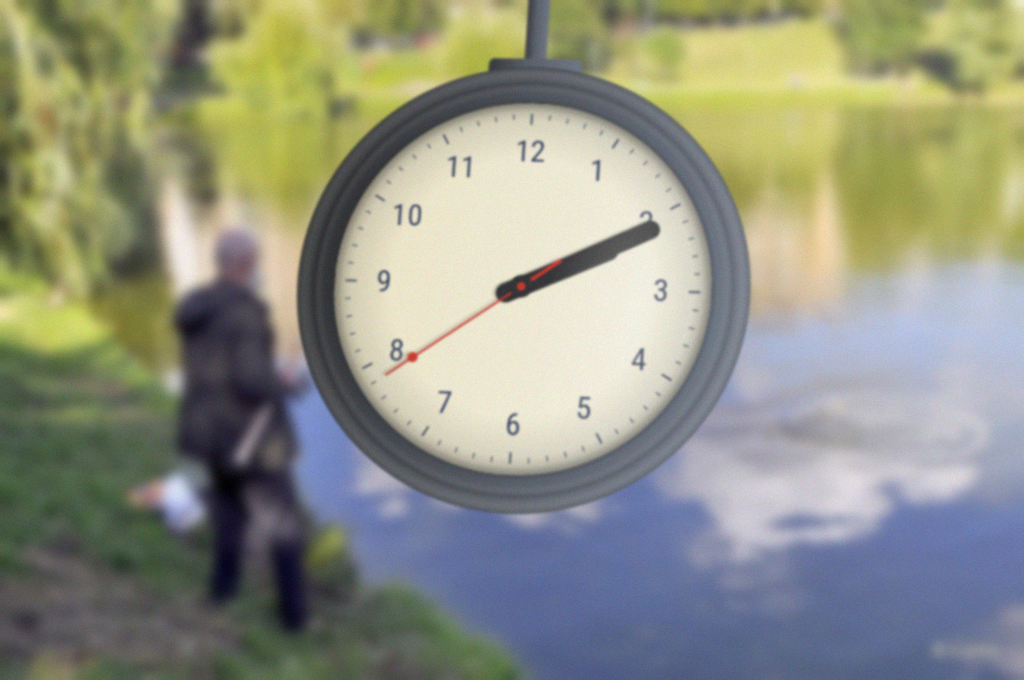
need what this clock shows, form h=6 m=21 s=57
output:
h=2 m=10 s=39
